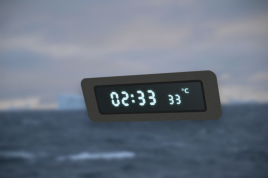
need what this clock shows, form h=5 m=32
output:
h=2 m=33
